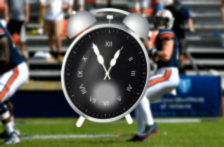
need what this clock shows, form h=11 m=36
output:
h=12 m=55
